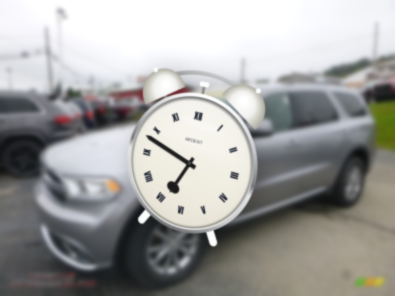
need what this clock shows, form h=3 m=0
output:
h=6 m=48
